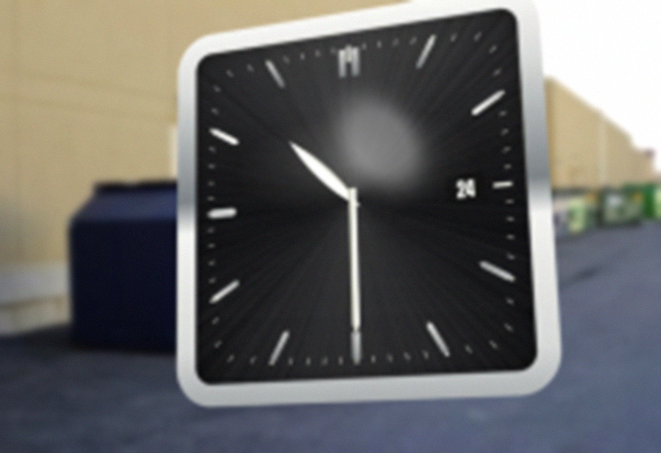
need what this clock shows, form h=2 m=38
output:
h=10 m=30
